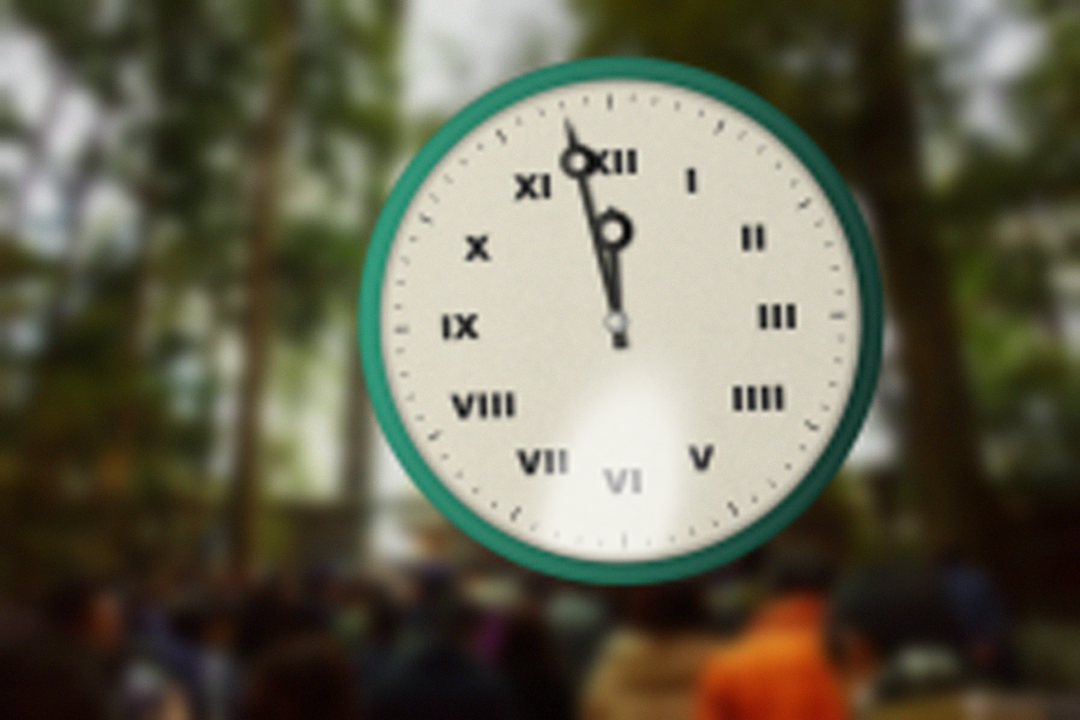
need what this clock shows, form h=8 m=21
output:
h=11 m=58
